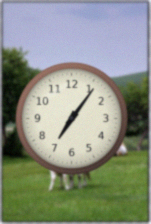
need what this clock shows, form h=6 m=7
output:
h=7 m=6
